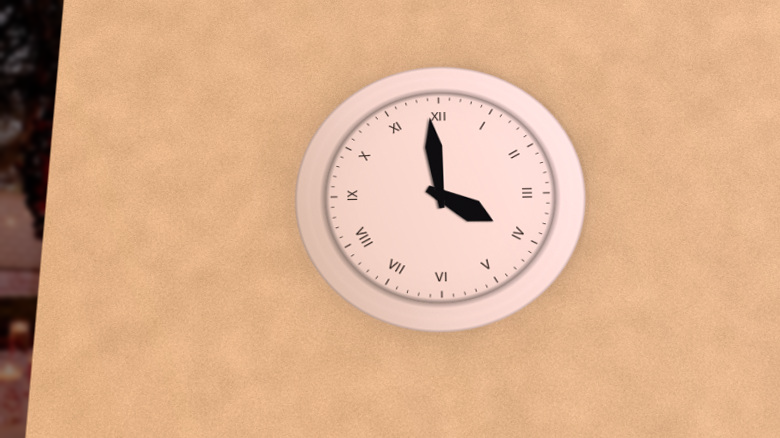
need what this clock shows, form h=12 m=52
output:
h=3 m=59
